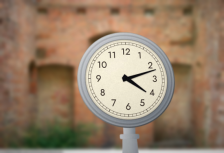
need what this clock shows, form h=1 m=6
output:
h=4 m=12
